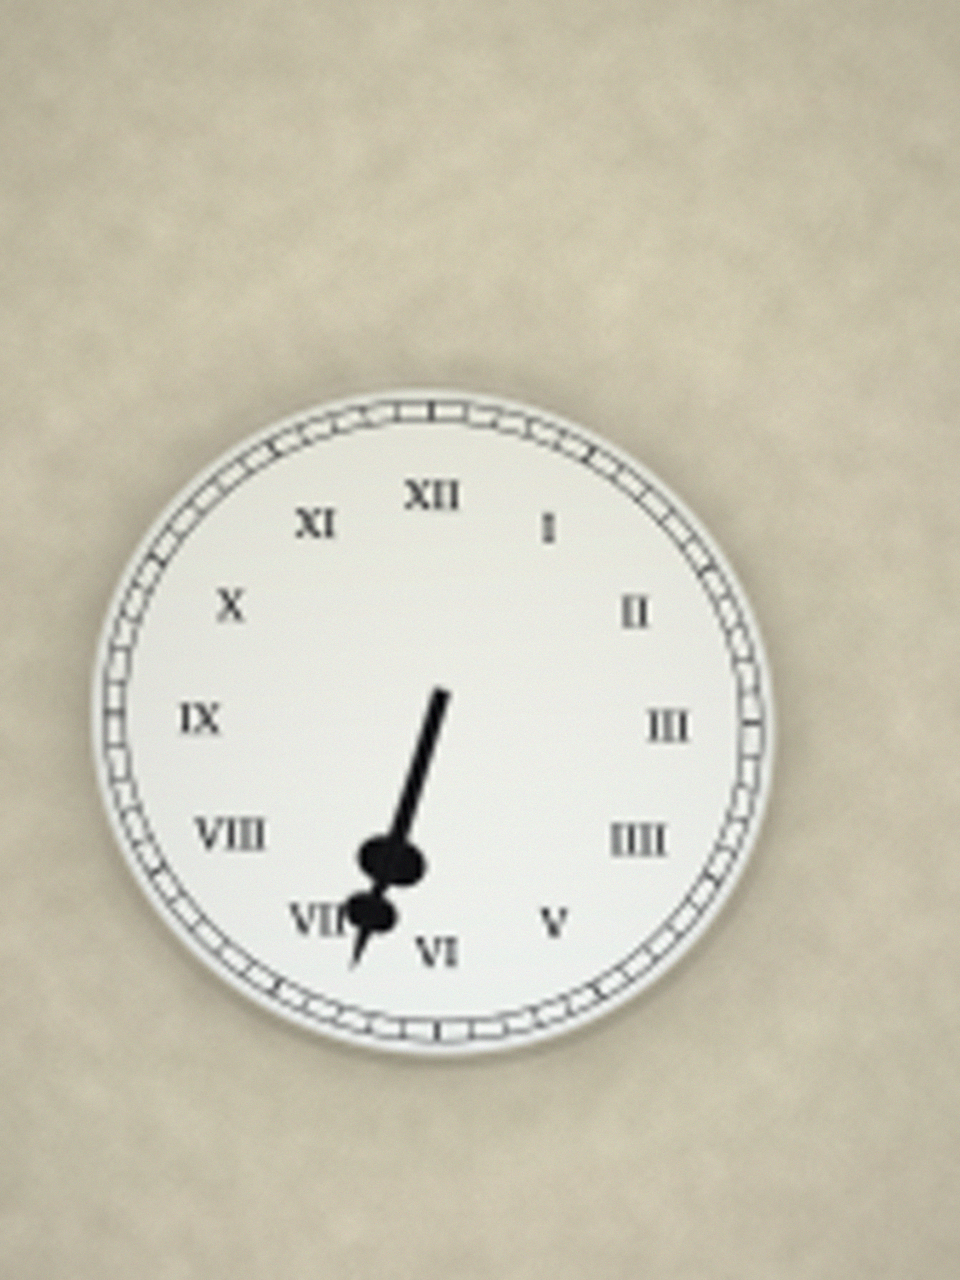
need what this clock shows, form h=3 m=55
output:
h=6 m=33
